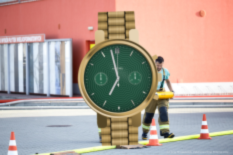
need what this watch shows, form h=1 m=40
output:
h=6 m=58
